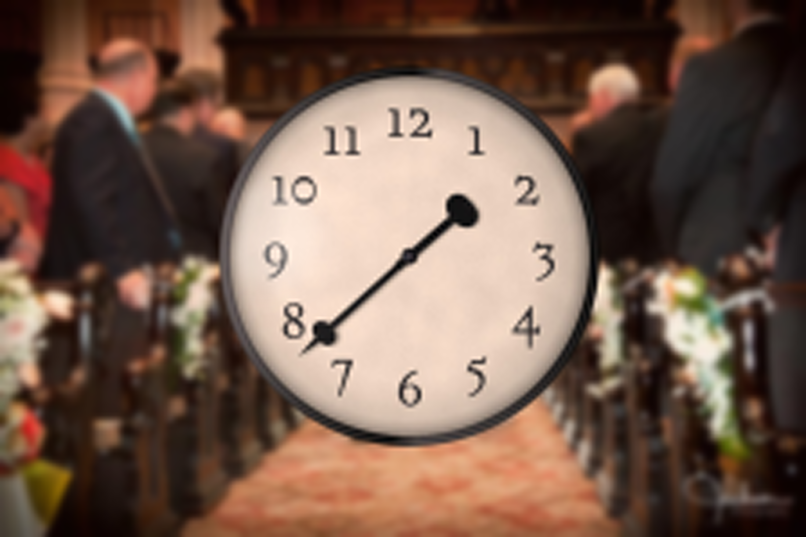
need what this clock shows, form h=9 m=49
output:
h=1 m=38
